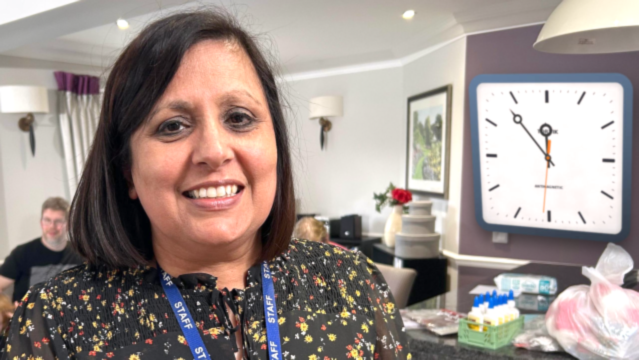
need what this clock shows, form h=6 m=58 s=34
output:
h=11 m=53 s=31
